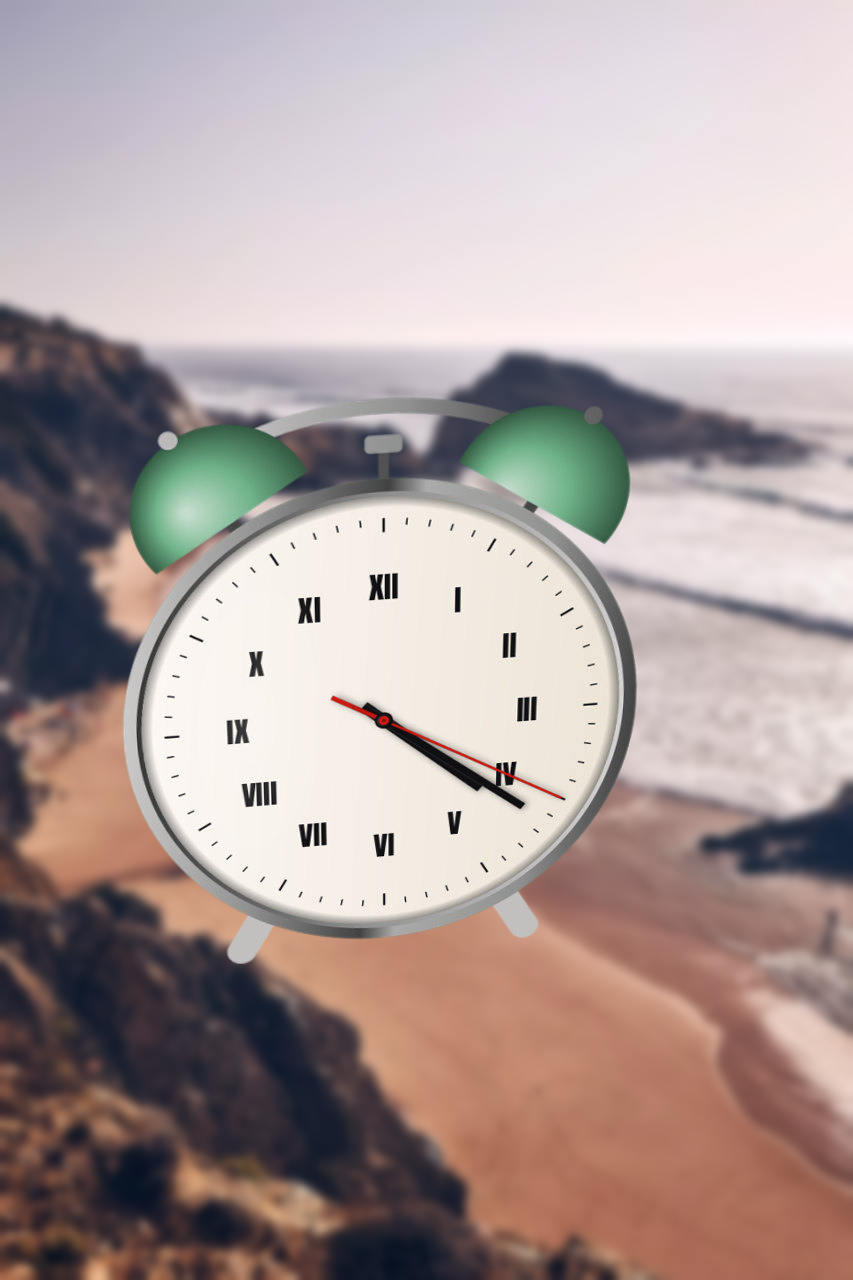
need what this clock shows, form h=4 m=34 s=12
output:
h=4 m=21 s=20
